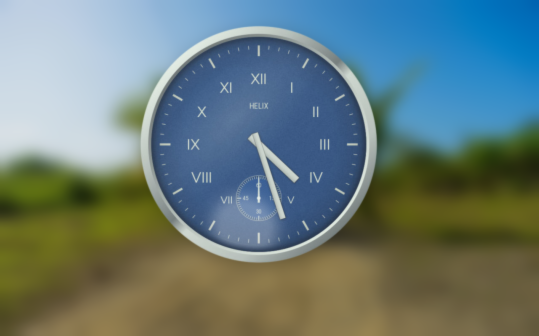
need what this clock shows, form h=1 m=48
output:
h=4 m=27
